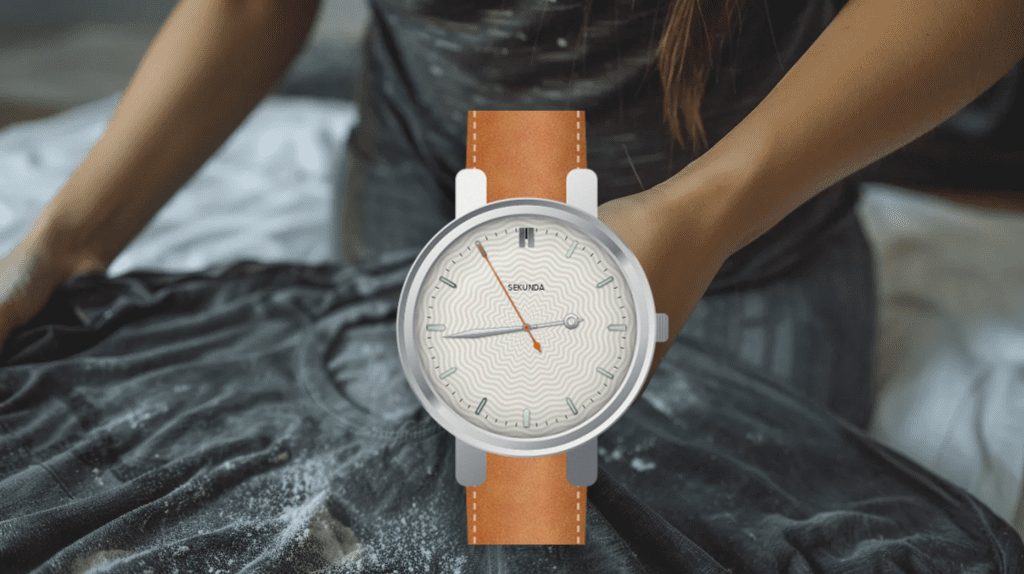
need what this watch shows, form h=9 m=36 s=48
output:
h=2 m=43 s=55
